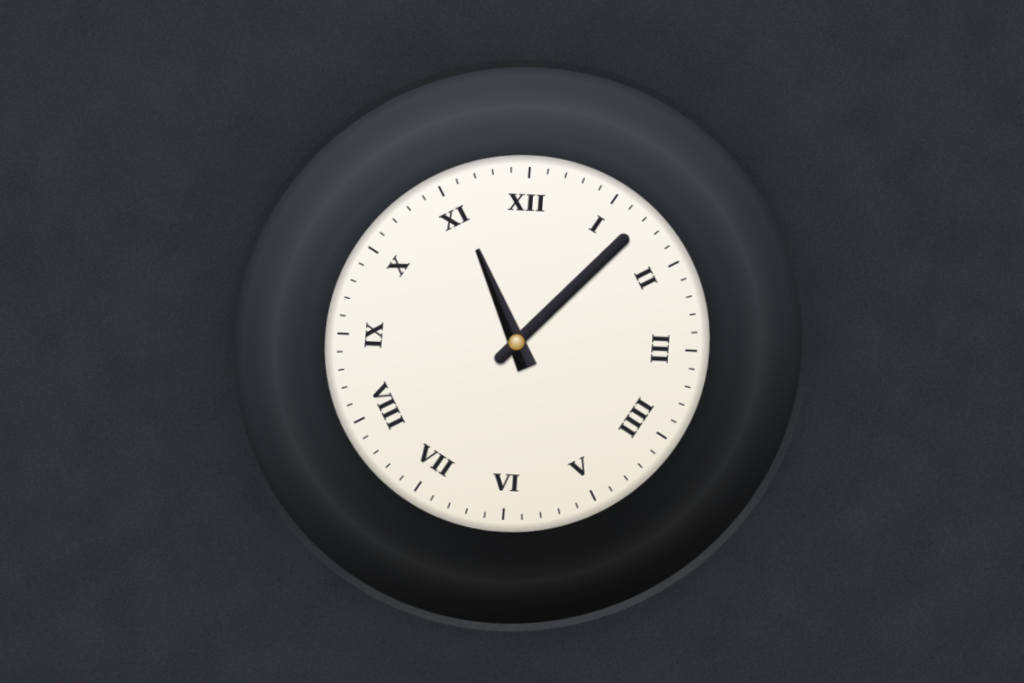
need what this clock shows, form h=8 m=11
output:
h=11 m=7
